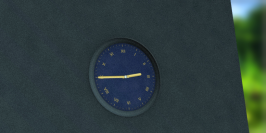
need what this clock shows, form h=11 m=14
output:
h=2 m=45
